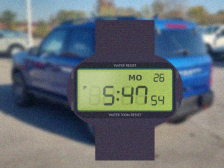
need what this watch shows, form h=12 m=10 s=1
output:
h=5 m=47 s=54
